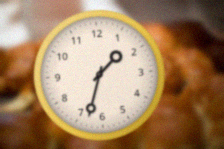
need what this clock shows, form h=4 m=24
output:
h=1 m=33
